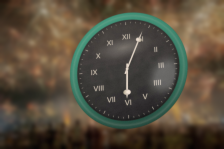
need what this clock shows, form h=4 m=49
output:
h=6 m=4
